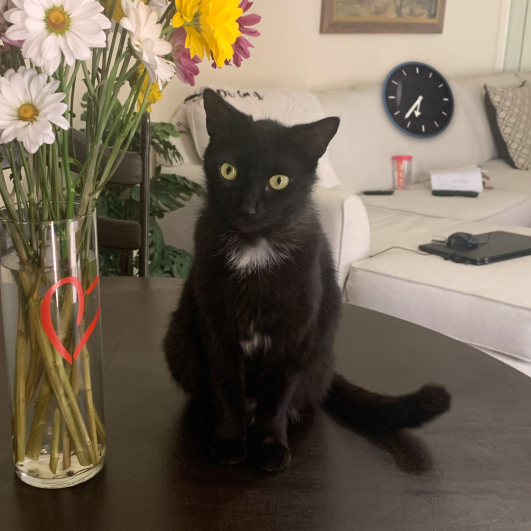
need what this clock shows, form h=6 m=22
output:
h=6 m=37
